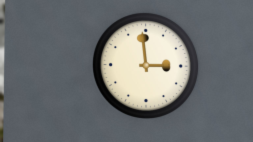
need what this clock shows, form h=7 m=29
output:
h=2 m=59
